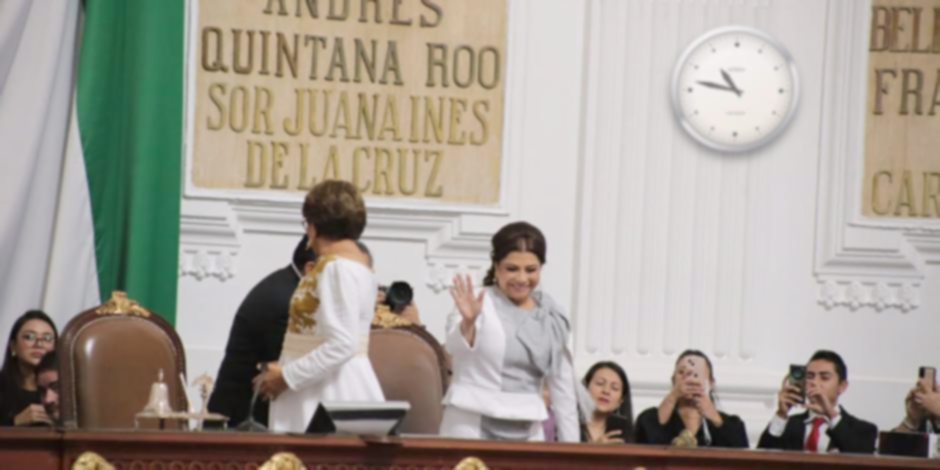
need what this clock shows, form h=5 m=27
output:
h=10 m=47
